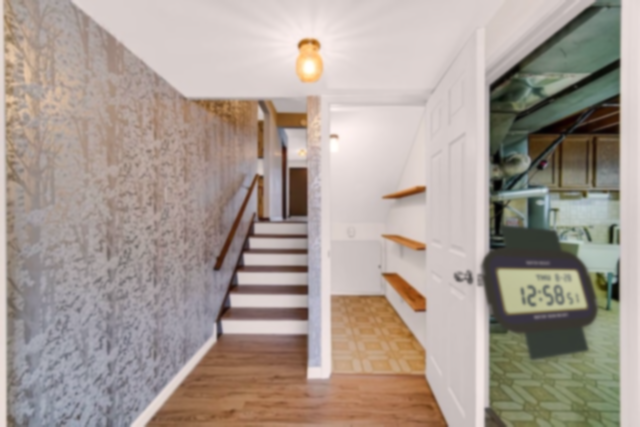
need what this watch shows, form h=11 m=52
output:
h=12 m=58
